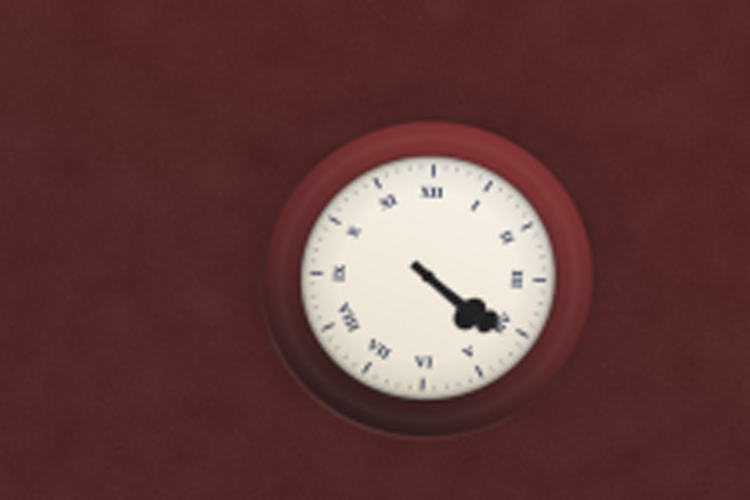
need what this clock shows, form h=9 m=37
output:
h=4 m=21
